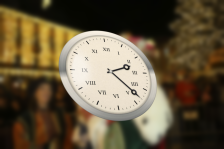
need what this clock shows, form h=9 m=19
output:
h=2 m=23
